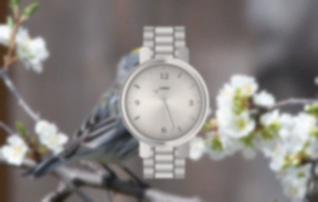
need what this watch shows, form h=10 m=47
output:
h=10 m=27
